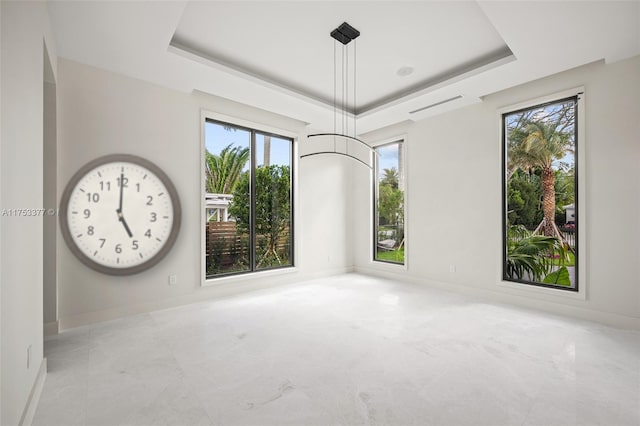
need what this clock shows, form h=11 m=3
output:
h=5 m=0
